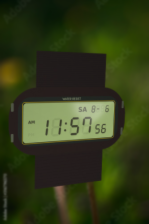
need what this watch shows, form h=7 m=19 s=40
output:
h=11 m=57 s=56
